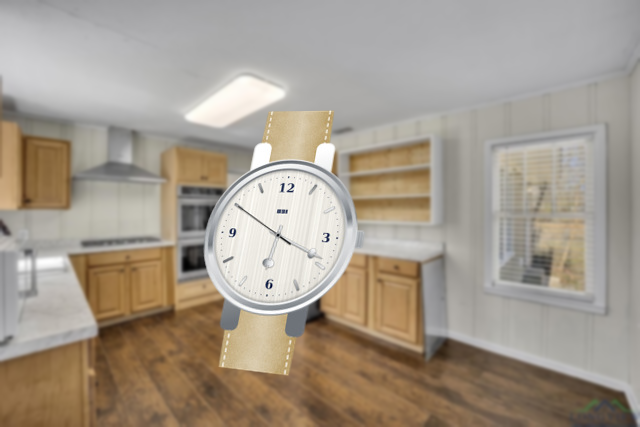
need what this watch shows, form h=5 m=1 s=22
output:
h=6 m=18 s=50
